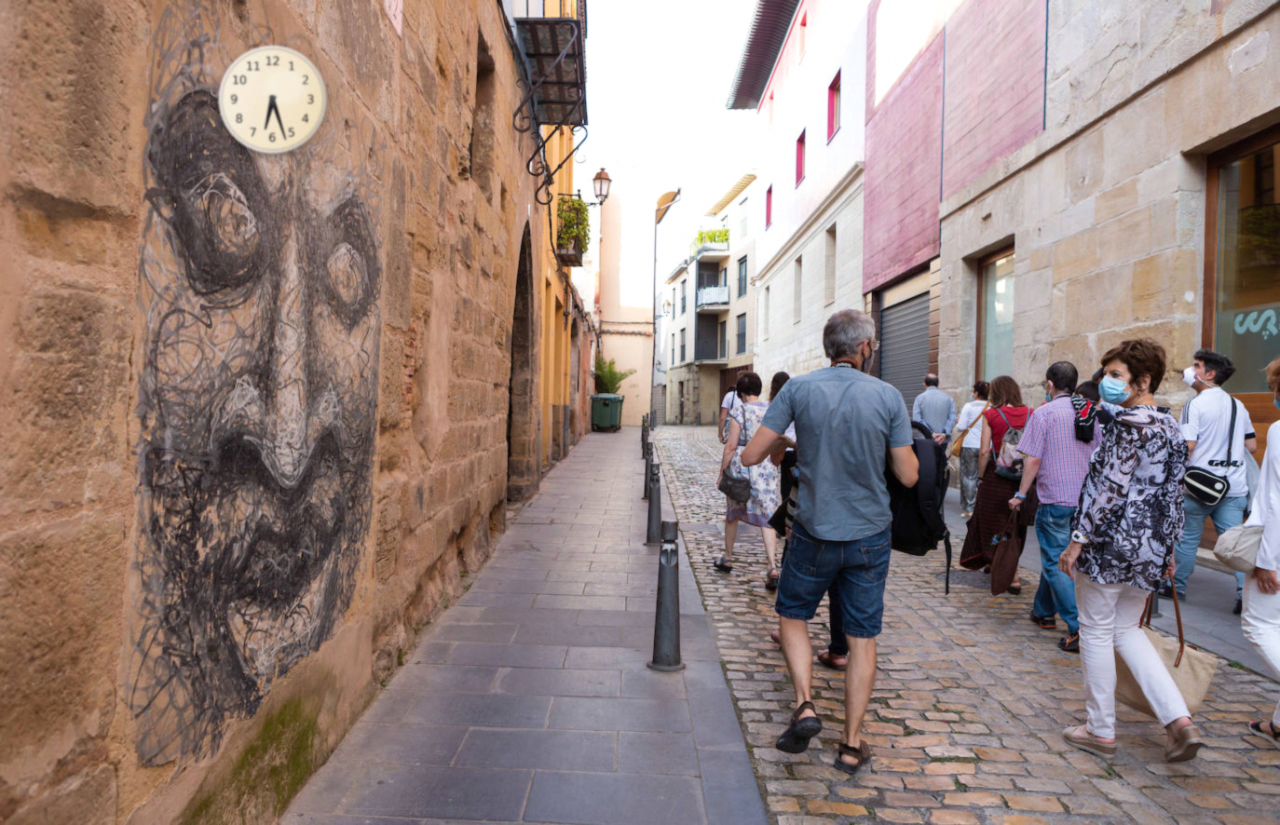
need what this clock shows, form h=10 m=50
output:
h=6 m=27
